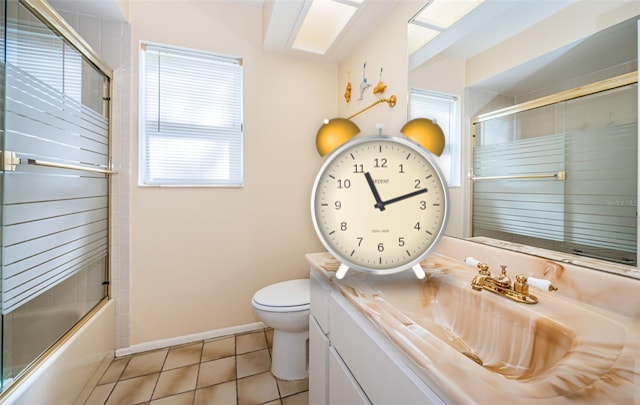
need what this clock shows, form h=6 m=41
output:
h=11 m=12
